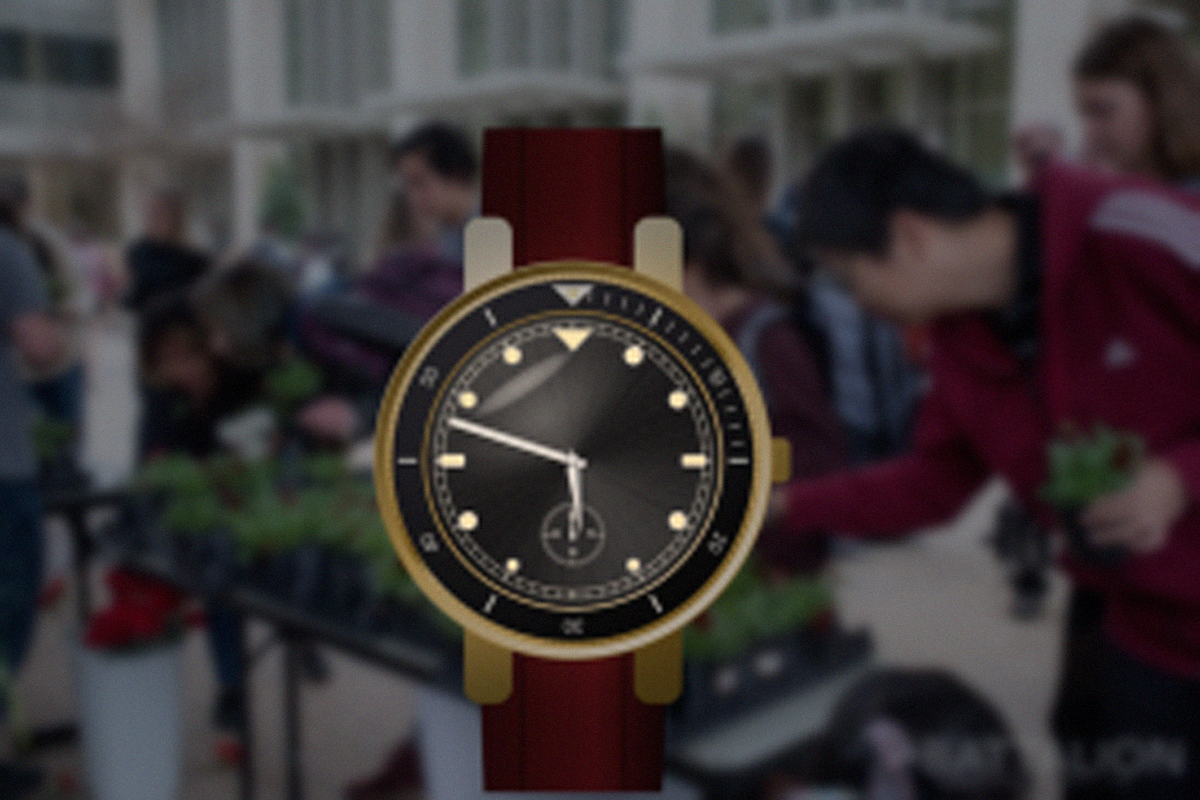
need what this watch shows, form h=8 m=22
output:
h=5 m=48
